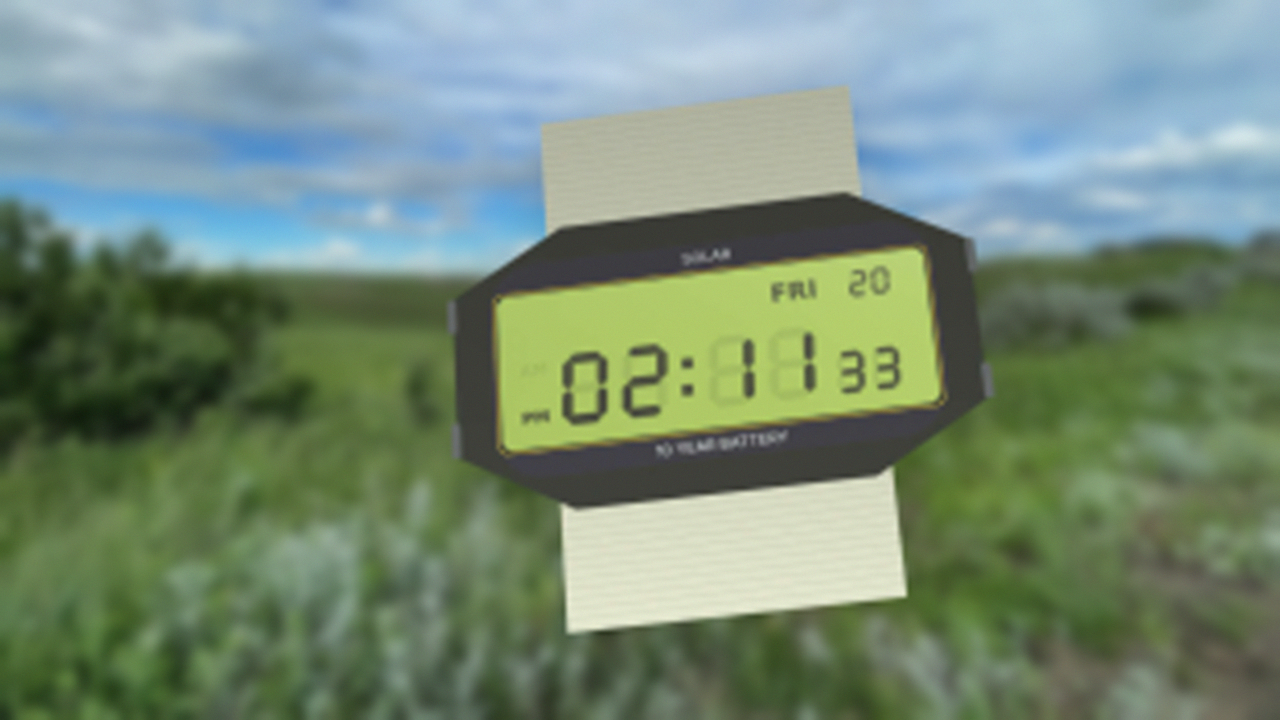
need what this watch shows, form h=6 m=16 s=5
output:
h=2 m=11 s=33
